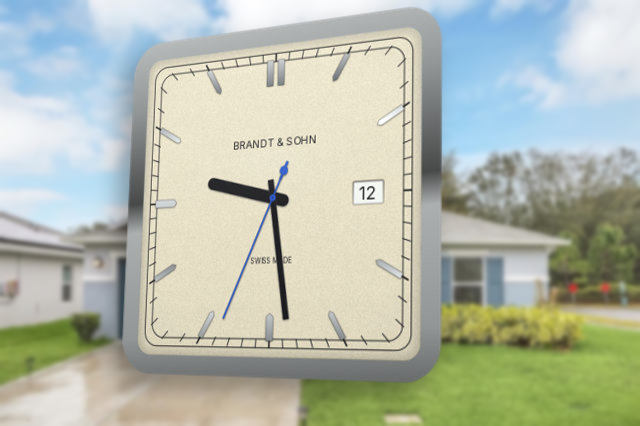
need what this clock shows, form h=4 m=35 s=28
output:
h=9 m=28 s=34
